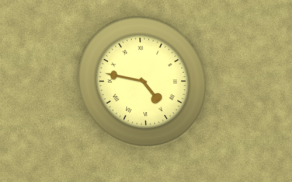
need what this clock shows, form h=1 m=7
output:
h=4 m=47
